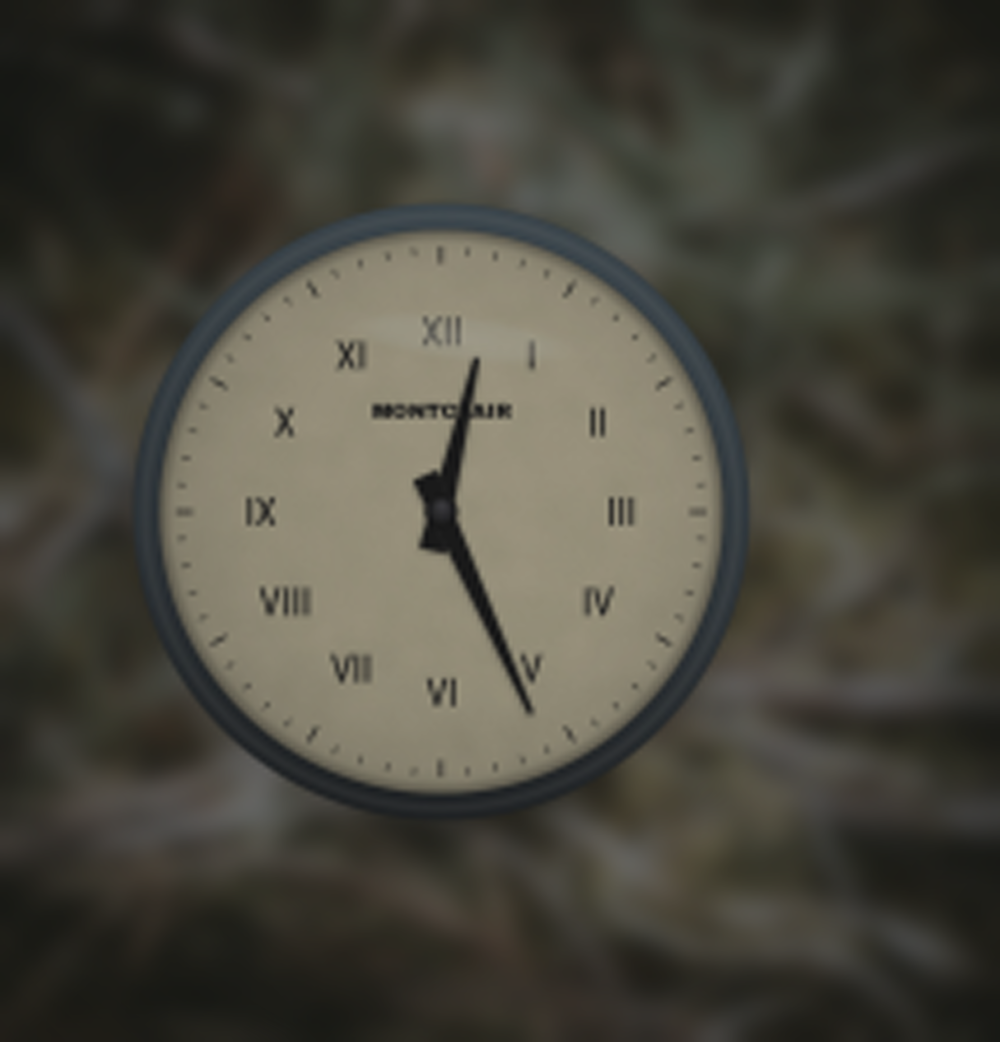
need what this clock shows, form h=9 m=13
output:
h=12 m=26
